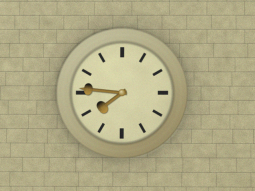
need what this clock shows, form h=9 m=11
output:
h=7 m=46
